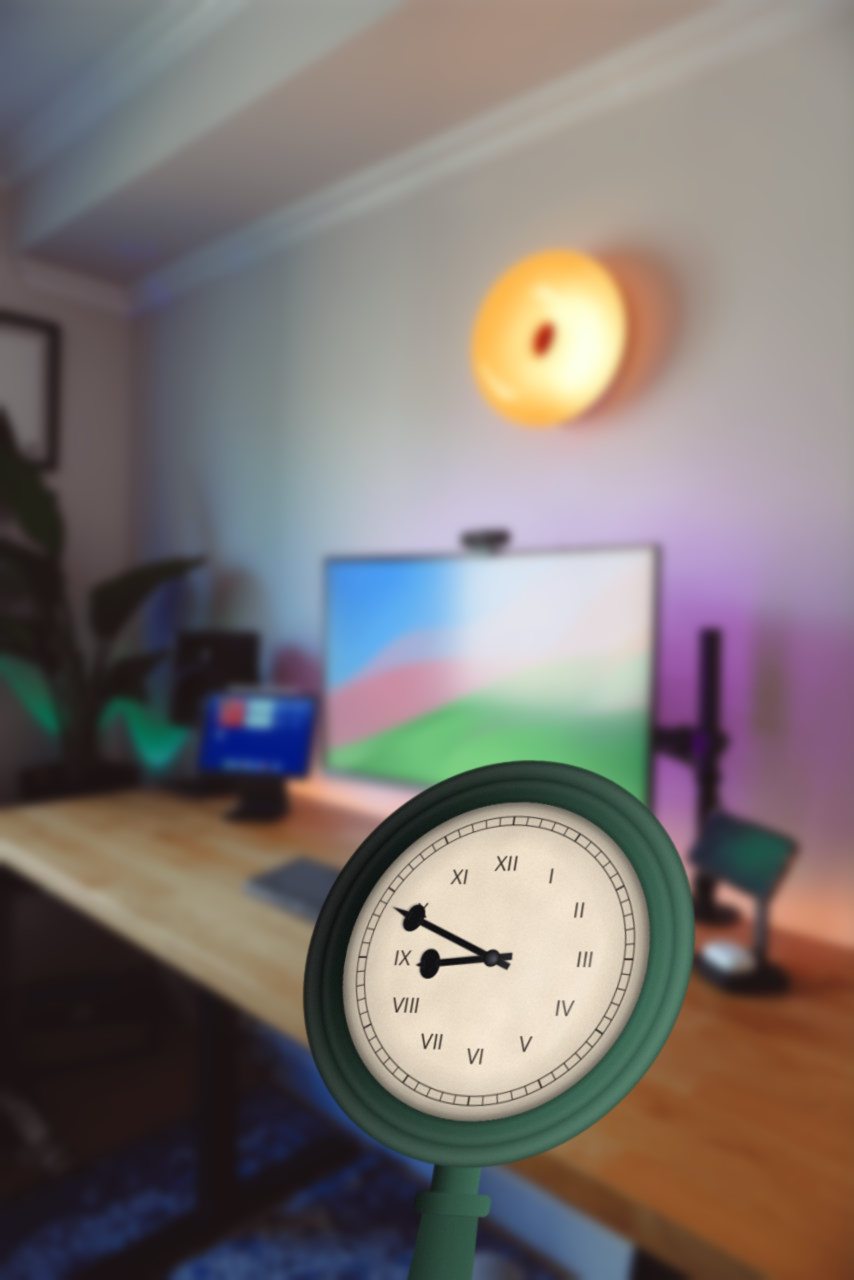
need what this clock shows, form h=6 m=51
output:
h=8 m=49
